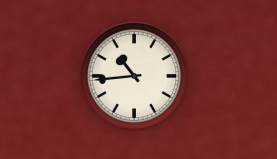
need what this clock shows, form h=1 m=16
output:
h=10 m=44
